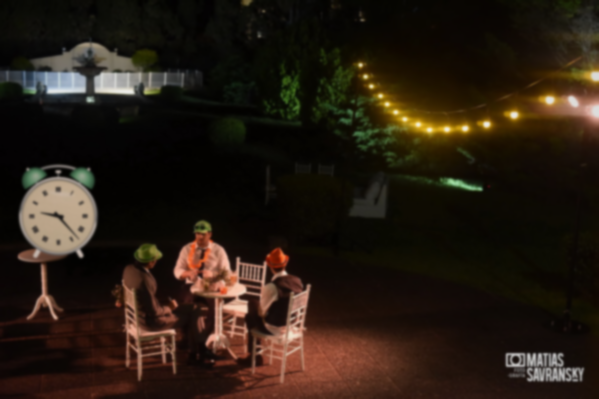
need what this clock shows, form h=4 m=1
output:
h=9 m=23
